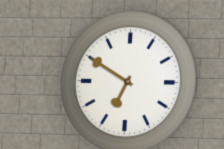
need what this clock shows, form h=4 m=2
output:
h=6 m=50
